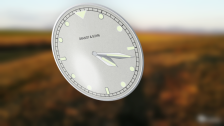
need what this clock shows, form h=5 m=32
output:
h=4 m=17
